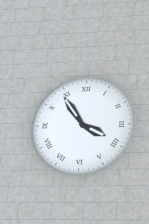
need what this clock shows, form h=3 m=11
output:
h=3 m=54
